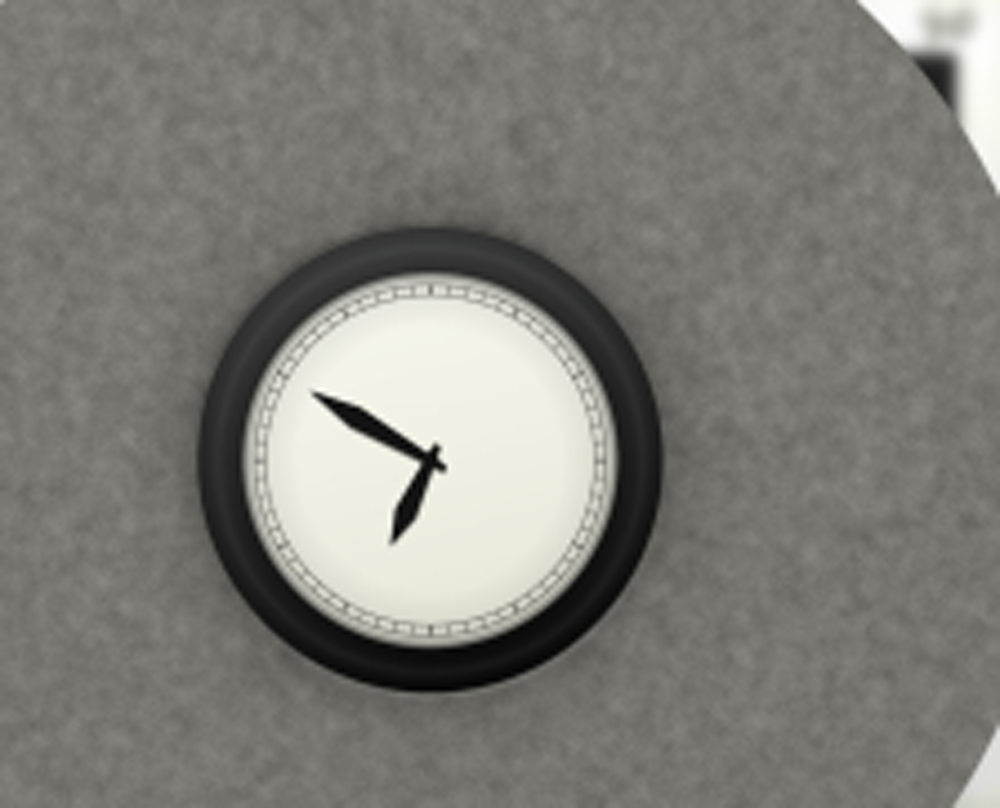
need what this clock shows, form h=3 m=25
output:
h=6 m=50
